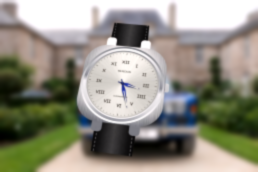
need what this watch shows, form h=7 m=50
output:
h=3 m=27
